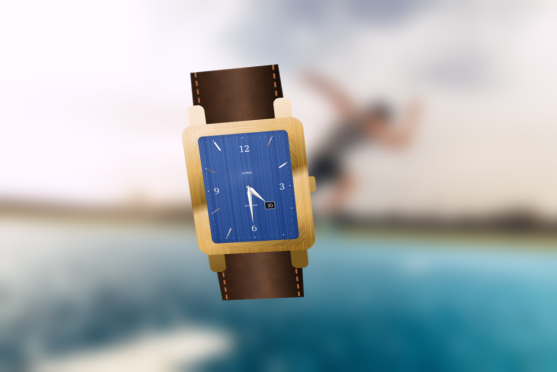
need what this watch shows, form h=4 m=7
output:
h=4 m=30
